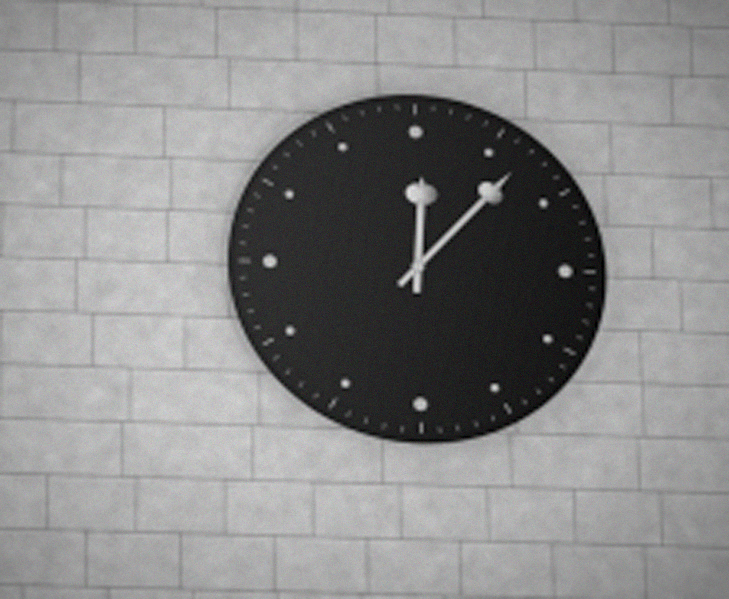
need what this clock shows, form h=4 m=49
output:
h=12 m=7
